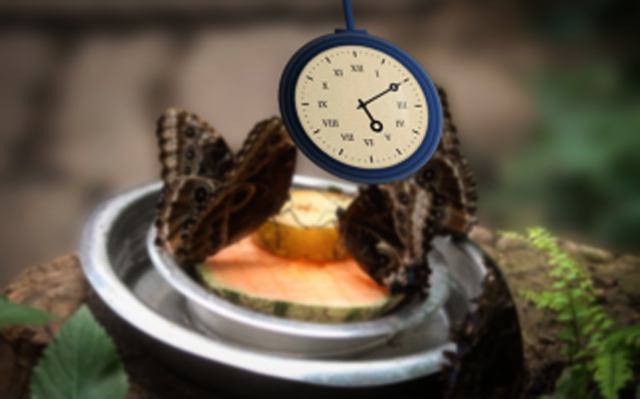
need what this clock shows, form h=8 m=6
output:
h=5 m=10
